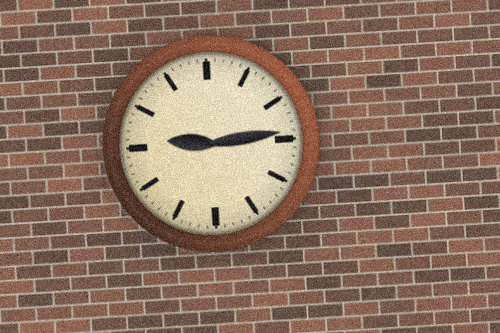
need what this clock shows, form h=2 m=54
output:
h=9 m=14
